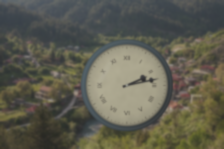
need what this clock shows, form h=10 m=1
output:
h=2 m=13
